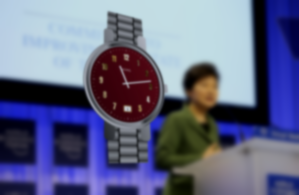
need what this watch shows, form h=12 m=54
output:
h=11 m=13
